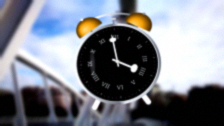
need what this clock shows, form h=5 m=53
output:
h=3 m=59
